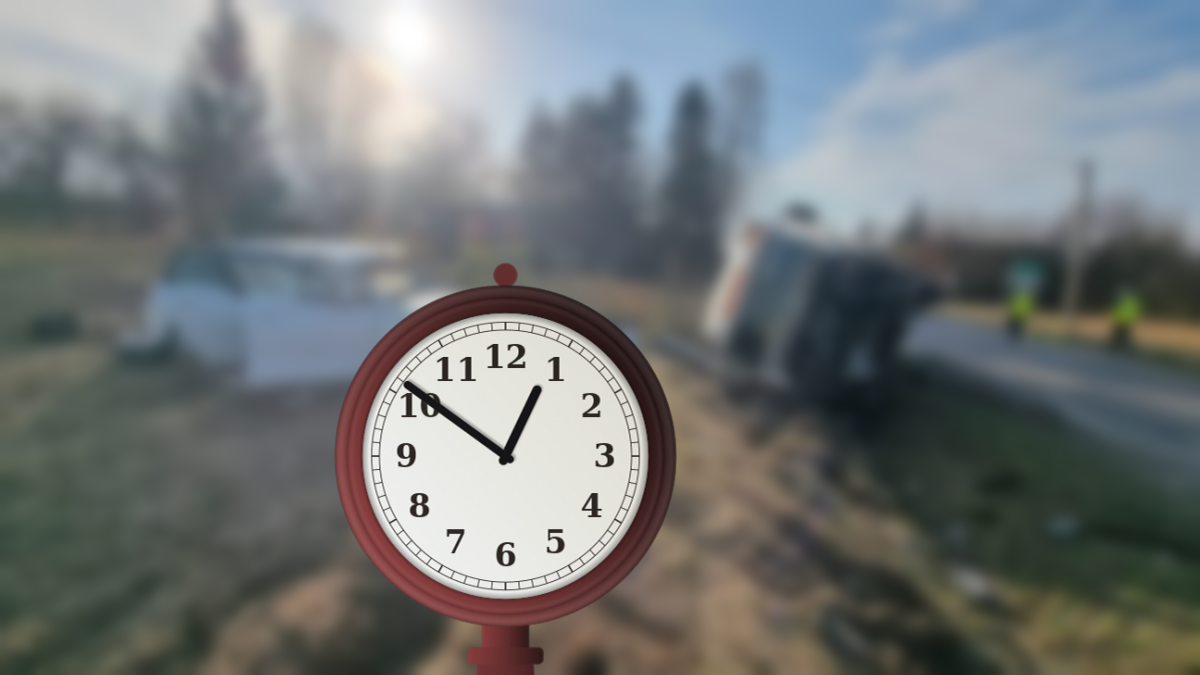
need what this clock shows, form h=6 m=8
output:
h=12 m=51
